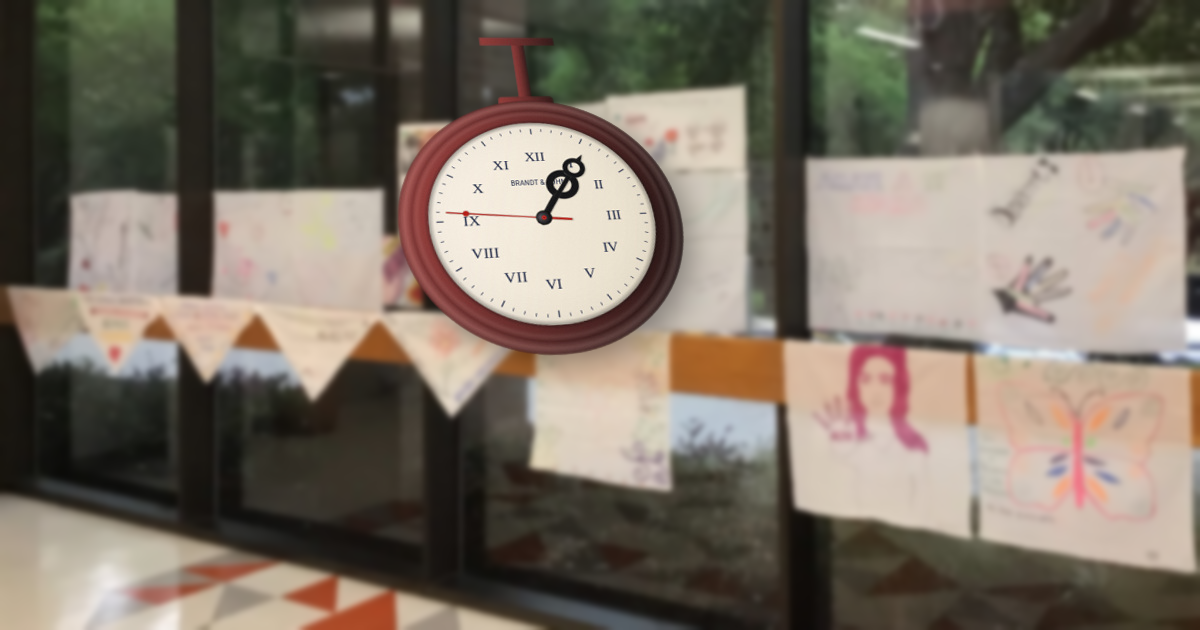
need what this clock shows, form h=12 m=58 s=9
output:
h=1 m=5 s=46
